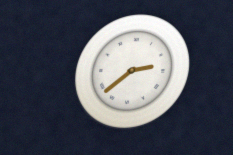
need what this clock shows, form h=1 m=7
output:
h=2 m=38
